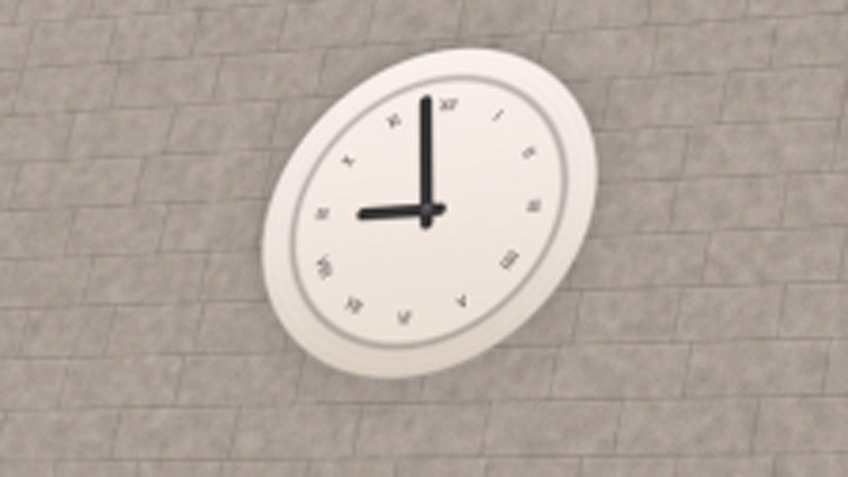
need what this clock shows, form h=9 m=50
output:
h=8 m=58
